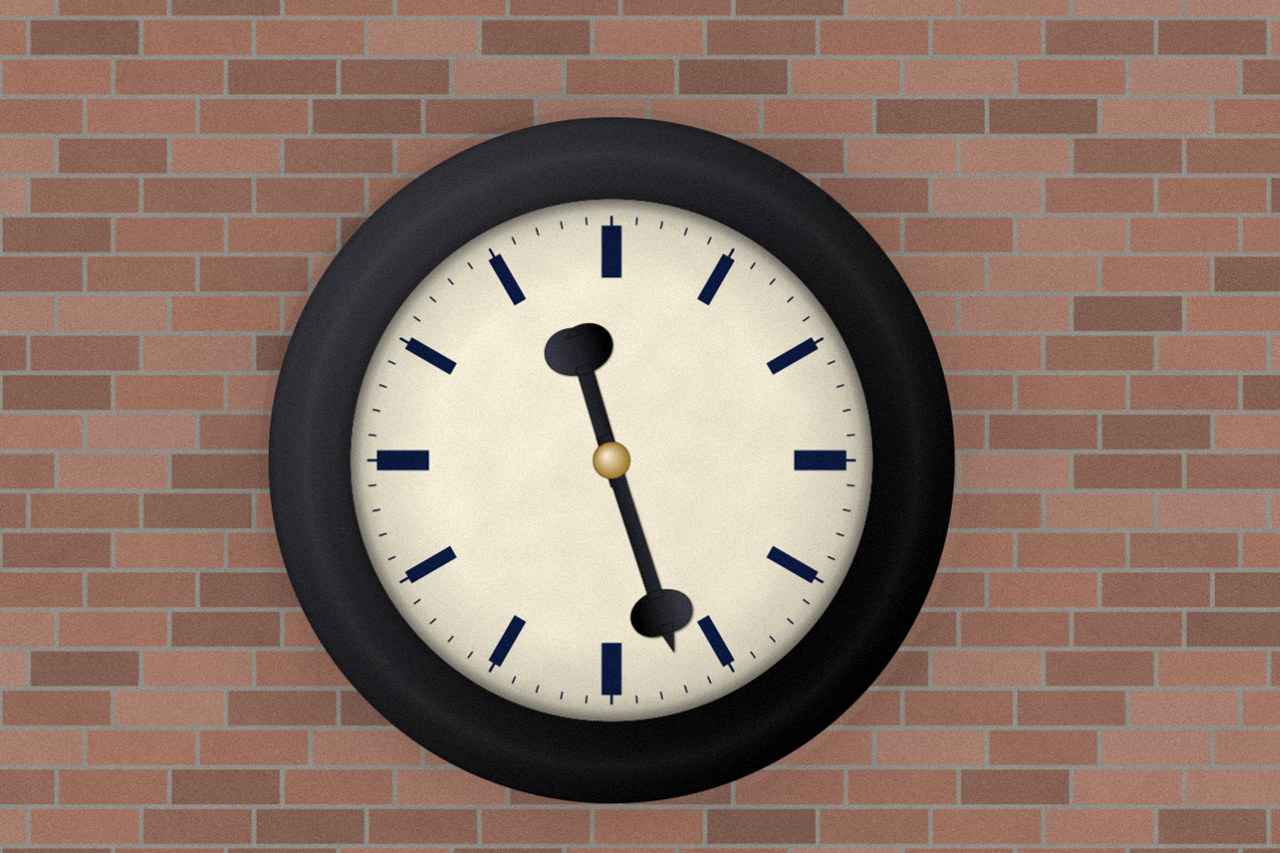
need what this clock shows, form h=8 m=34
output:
h=11 m=27
